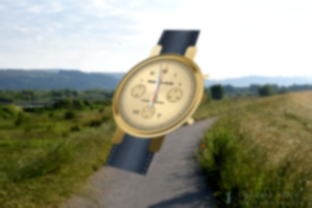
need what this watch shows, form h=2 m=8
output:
h=5 m=58
